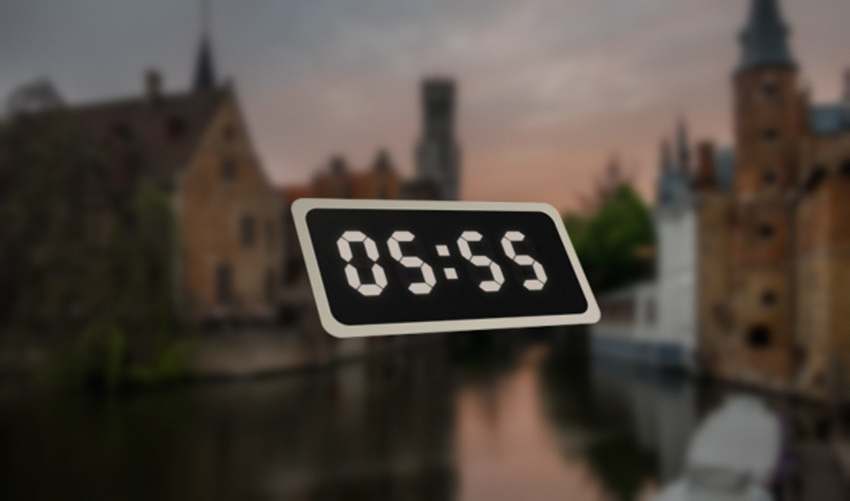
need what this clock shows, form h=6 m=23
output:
h=5 m=55
